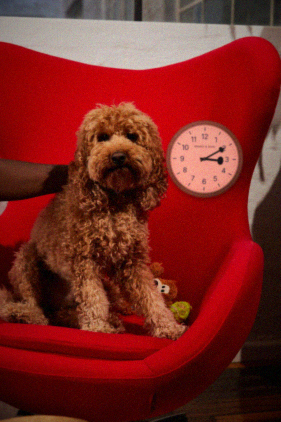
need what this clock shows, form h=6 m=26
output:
h=3 m=10
